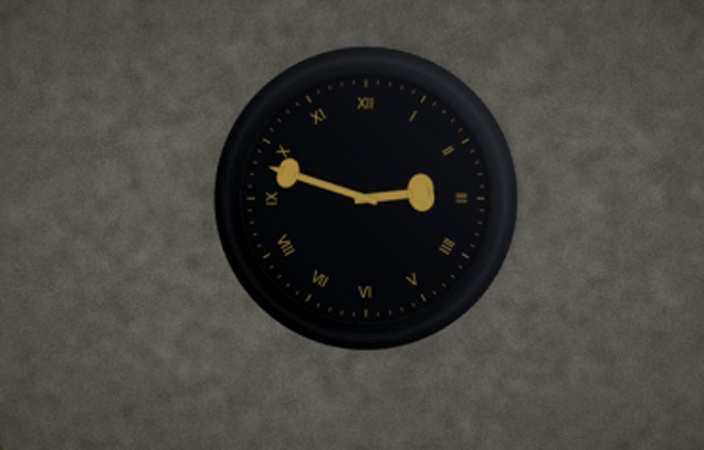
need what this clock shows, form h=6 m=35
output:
h=2 m=48
